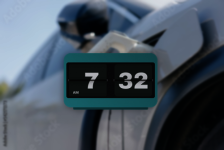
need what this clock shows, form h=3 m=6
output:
h=7 m=32
